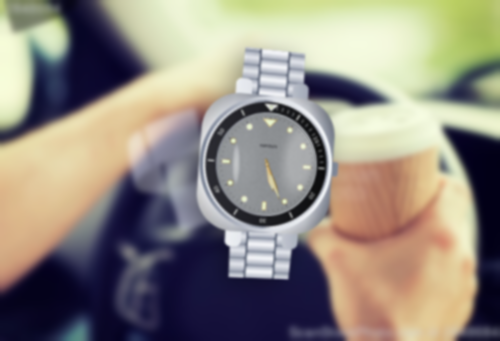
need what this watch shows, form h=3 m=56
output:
h=5 m=26
